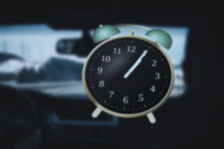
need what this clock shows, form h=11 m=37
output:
h=1 m=5
